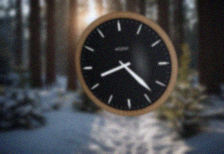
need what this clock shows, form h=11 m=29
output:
h=8 m=23
